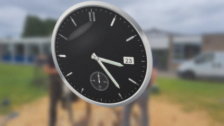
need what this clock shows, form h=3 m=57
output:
h=3 m=24
